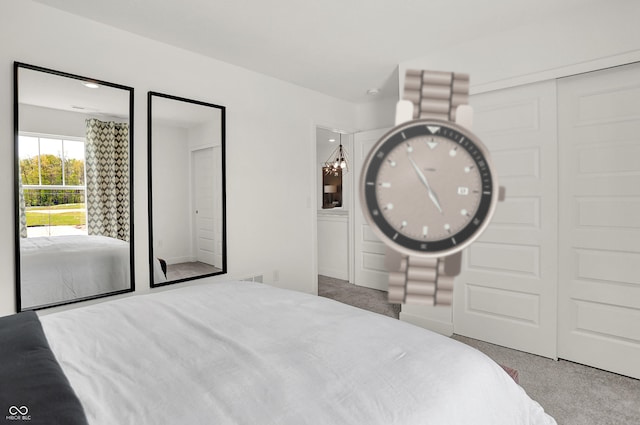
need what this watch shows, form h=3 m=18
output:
h=4 m=54
